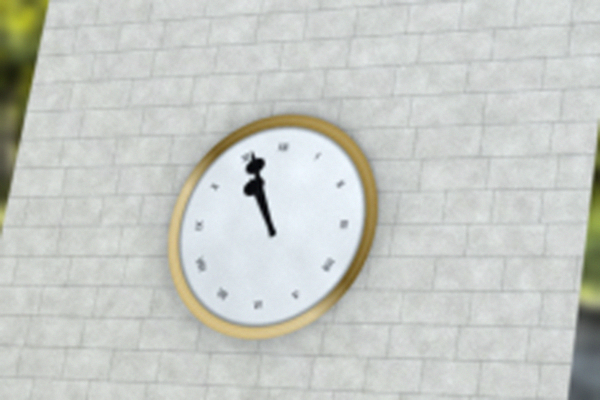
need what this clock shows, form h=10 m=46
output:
h=10 m=56
